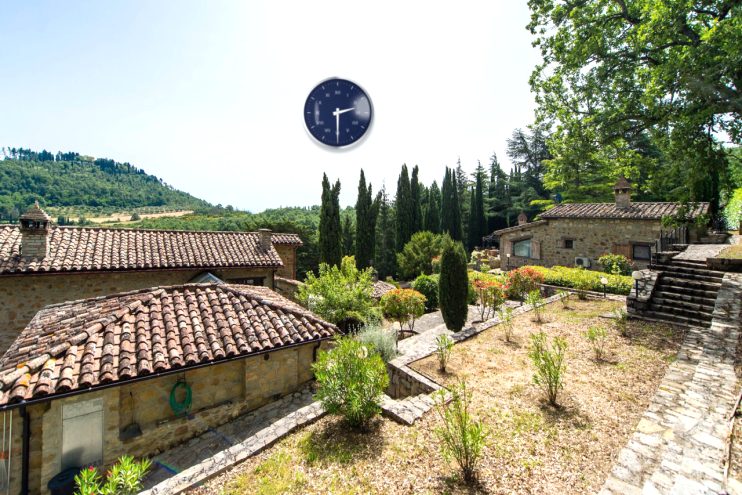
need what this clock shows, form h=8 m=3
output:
h=2 m=30
